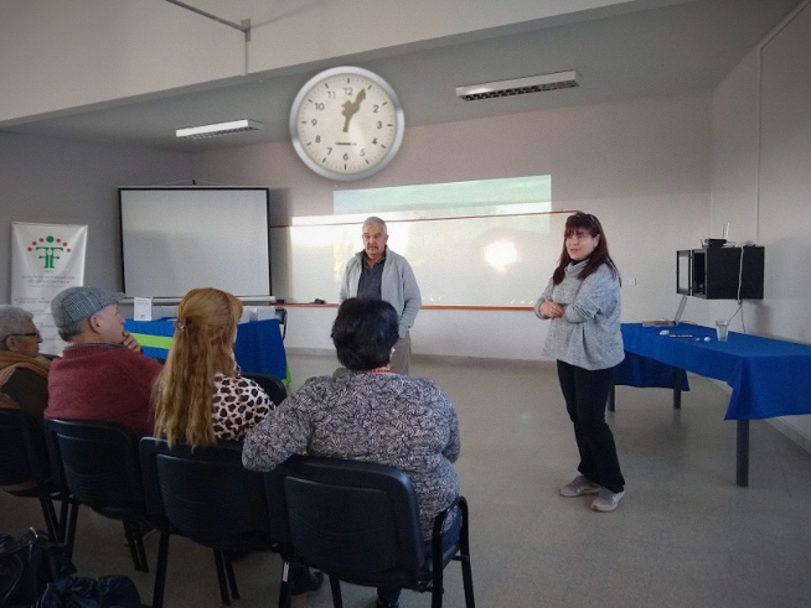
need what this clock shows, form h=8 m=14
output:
h=12 m=4
